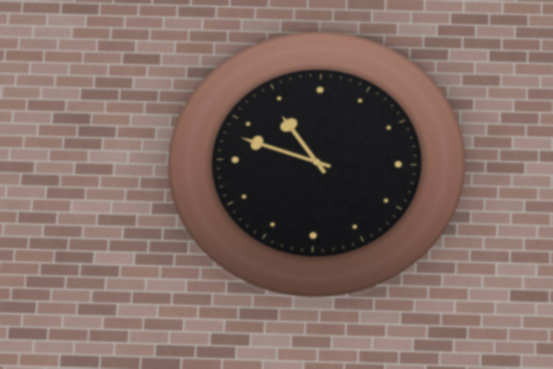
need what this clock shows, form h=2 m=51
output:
h=10 m=48
